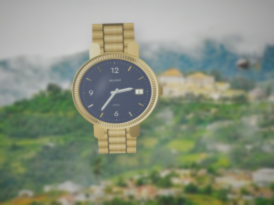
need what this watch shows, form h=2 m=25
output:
h=2 m=36
